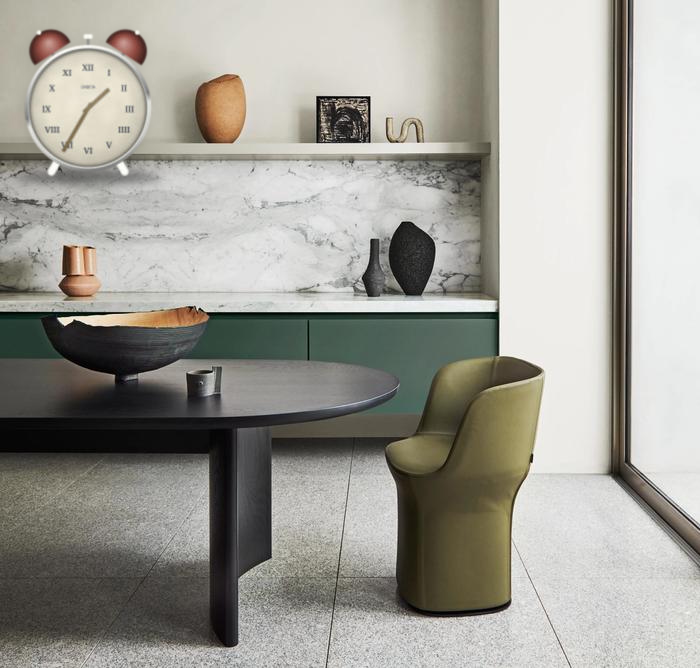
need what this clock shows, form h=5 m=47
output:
h=1 m=35
